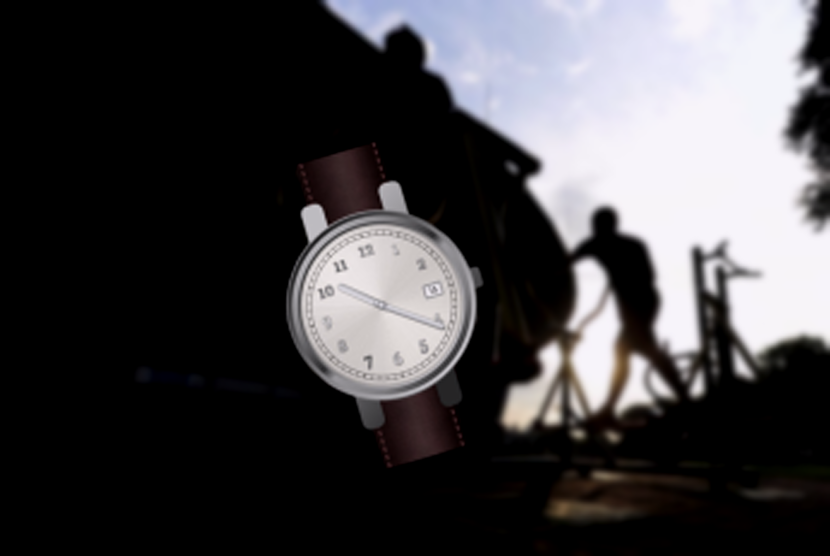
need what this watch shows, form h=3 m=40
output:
h=10 m=21
